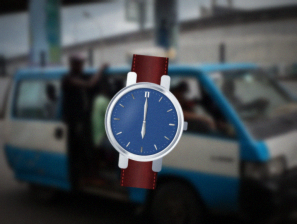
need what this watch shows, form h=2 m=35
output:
h=6 m=0
